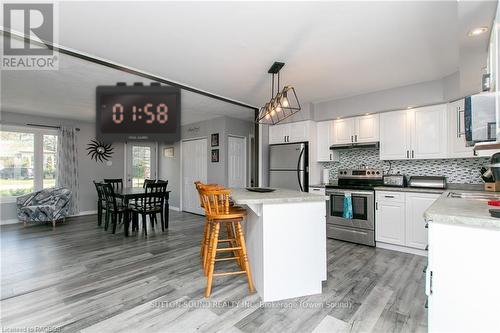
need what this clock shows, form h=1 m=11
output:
h=1 m=58
